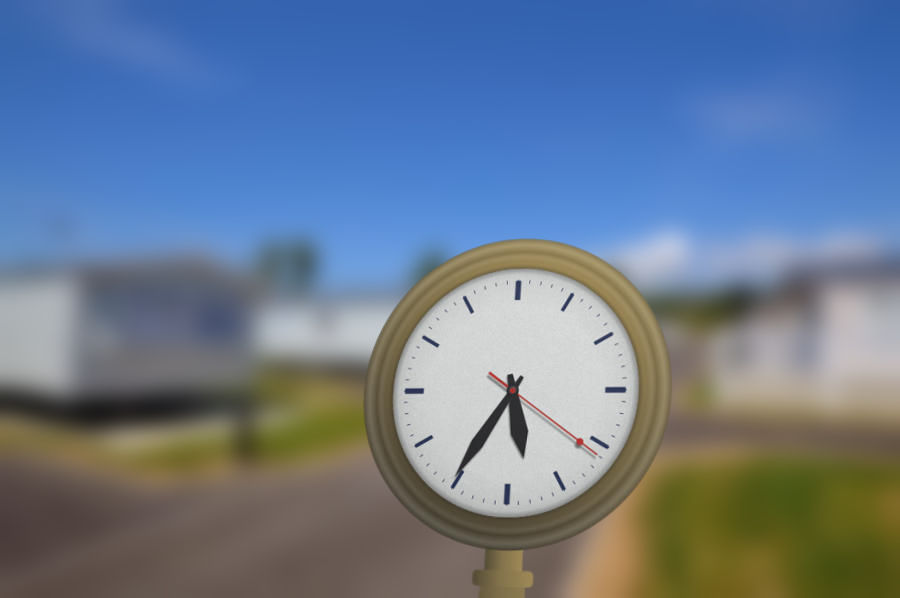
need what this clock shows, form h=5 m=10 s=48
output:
h=5 m=35 s=21
